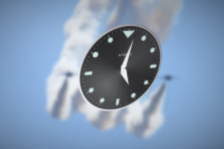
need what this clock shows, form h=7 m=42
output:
h=5 m=2
